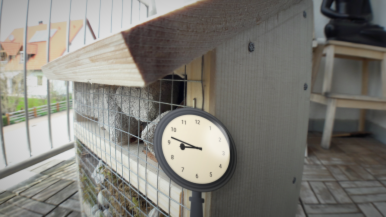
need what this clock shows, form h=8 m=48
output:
h=8 m=47
